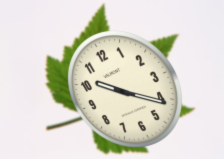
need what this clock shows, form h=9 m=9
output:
h=10 m=21
